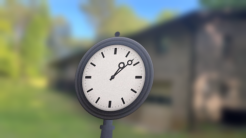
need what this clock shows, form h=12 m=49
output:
h=1 m=8
